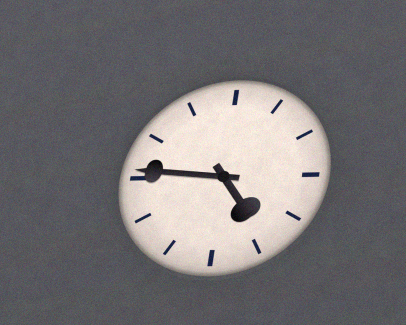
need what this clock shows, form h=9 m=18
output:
h=4 m=46
